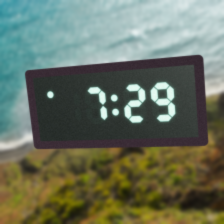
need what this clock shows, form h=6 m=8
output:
h=7 m=29
